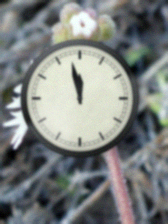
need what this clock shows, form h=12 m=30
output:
h=11 m=58
